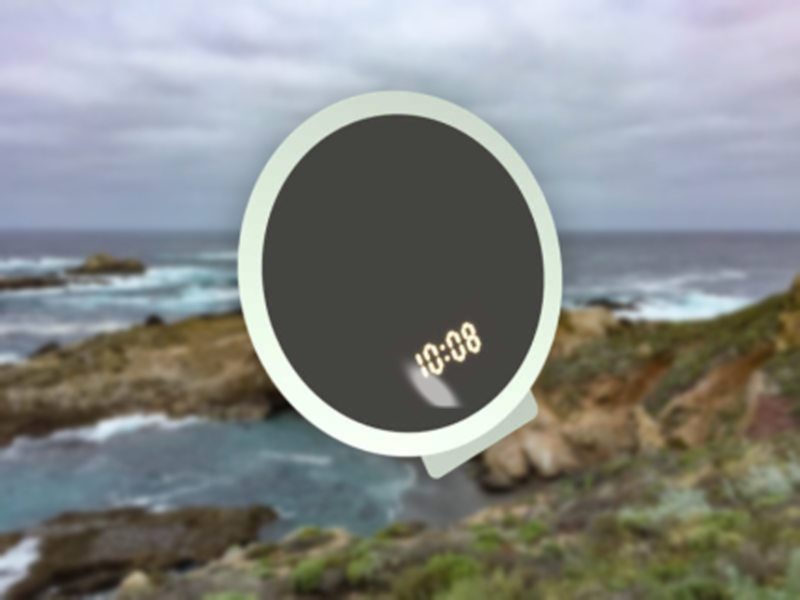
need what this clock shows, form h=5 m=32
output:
h=10 m=8
